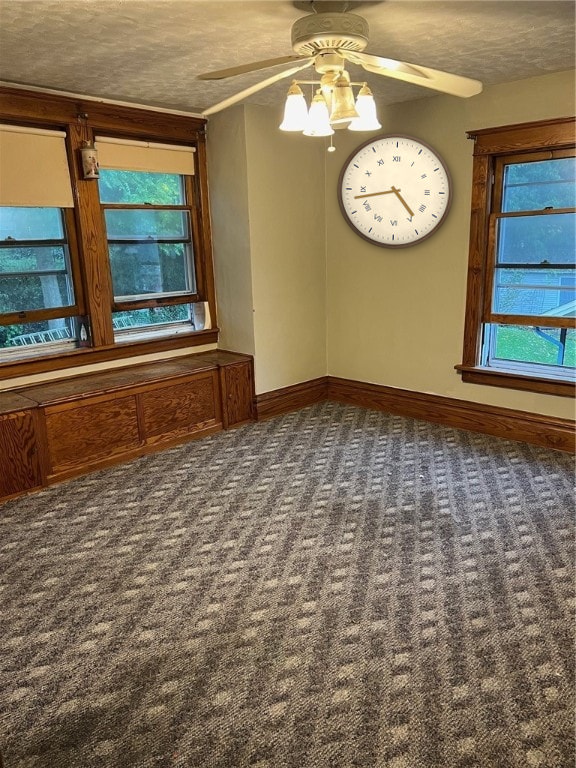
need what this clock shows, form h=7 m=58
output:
h=4 m=43
